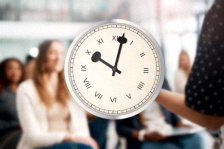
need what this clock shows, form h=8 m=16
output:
h=10 m=2
